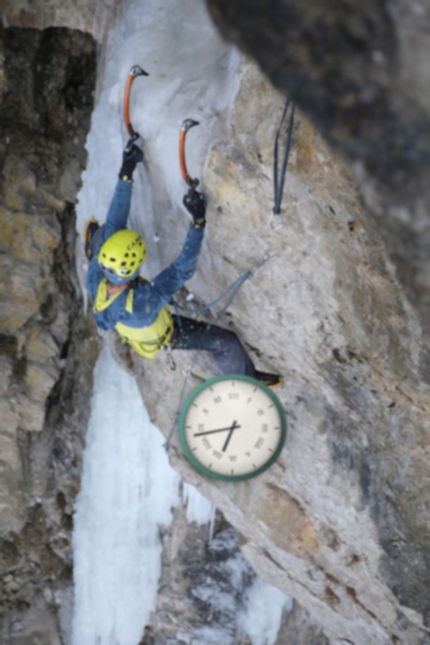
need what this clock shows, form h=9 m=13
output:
h=6 m=43
